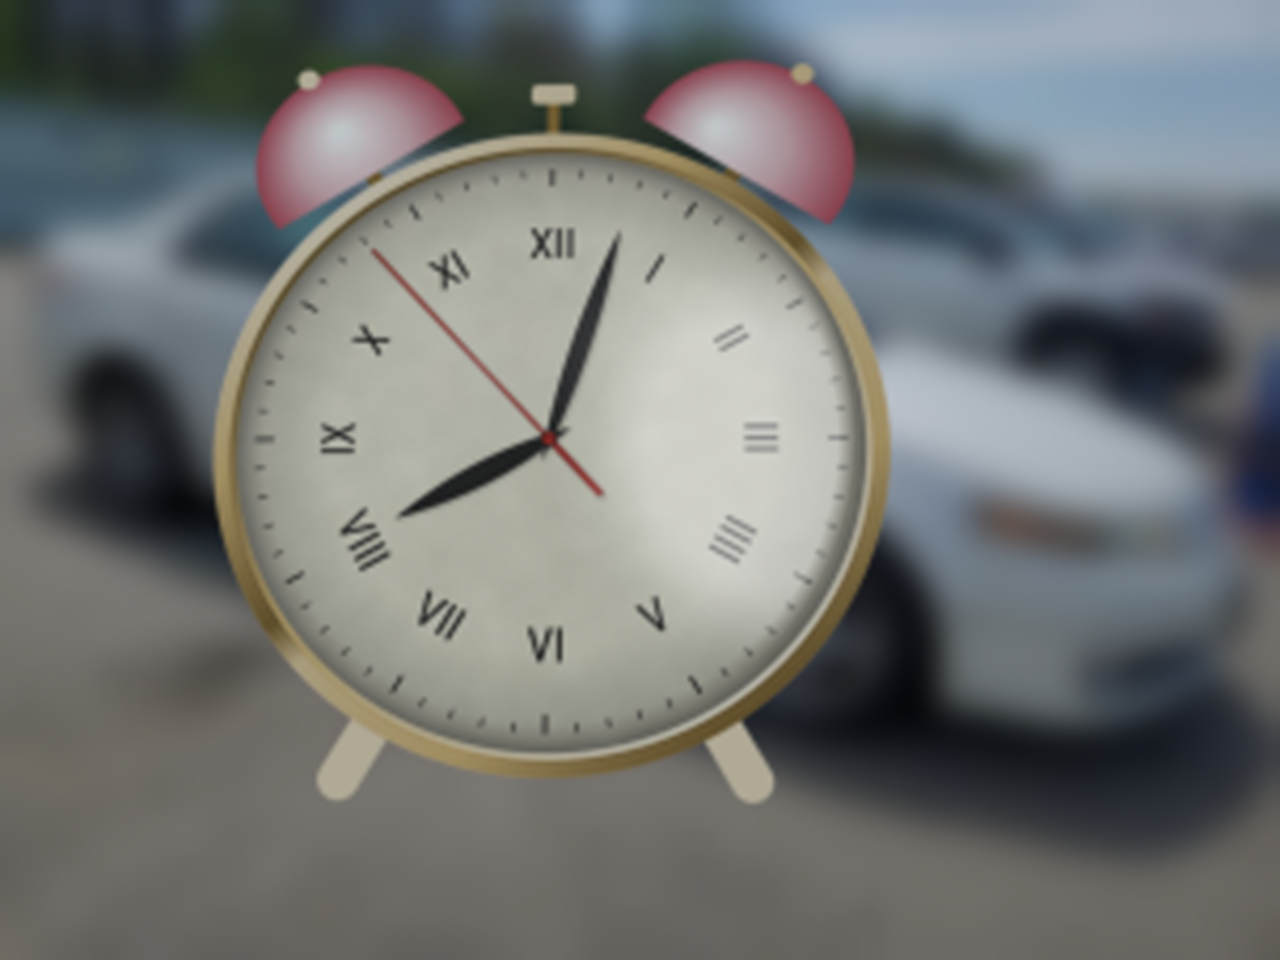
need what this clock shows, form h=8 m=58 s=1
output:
h=8 m=2 s=53
